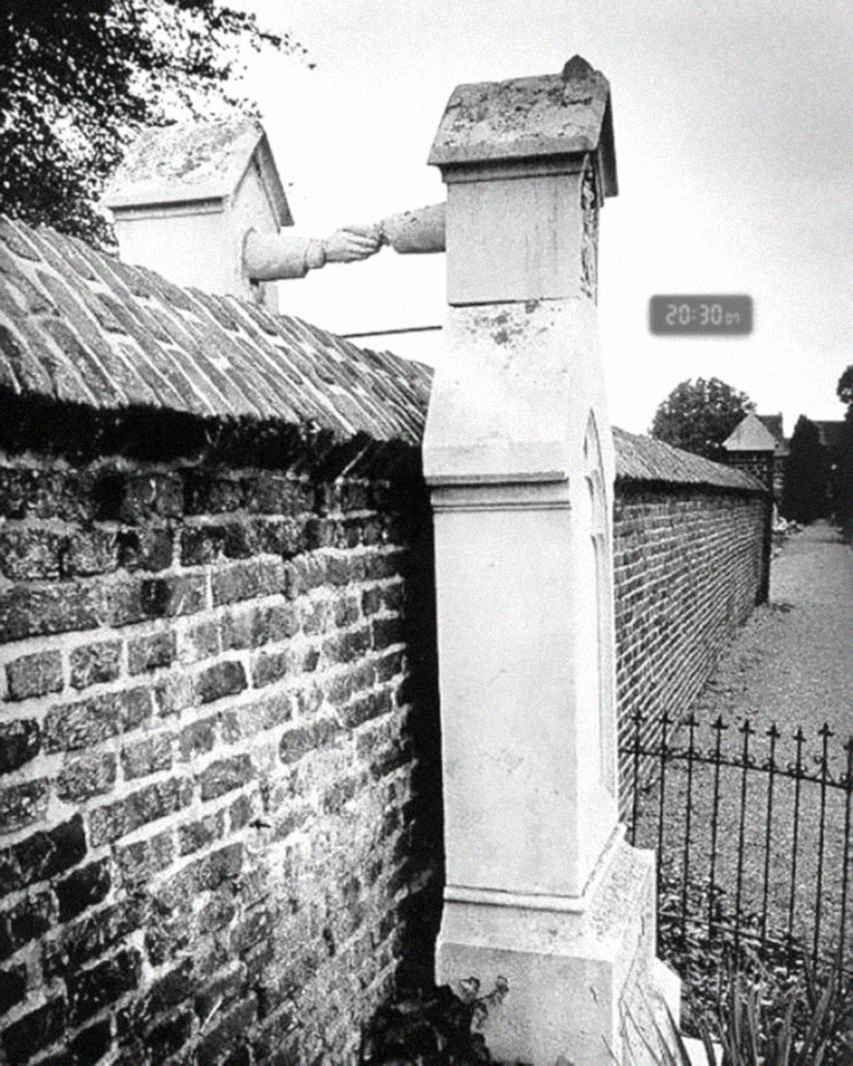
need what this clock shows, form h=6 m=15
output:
h=20 m=30
